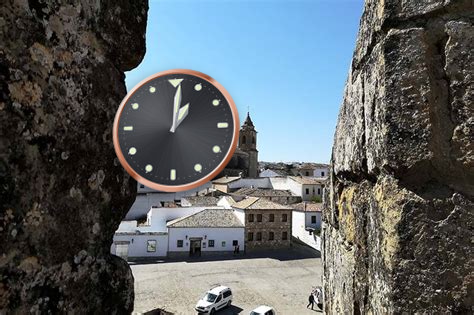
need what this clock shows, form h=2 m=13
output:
h=1 m=1
